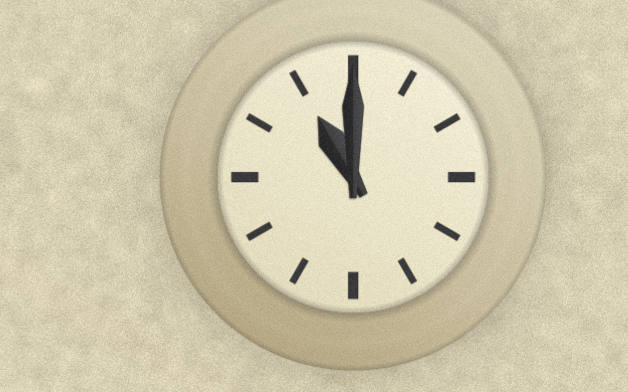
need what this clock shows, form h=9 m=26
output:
h=11 m=0
